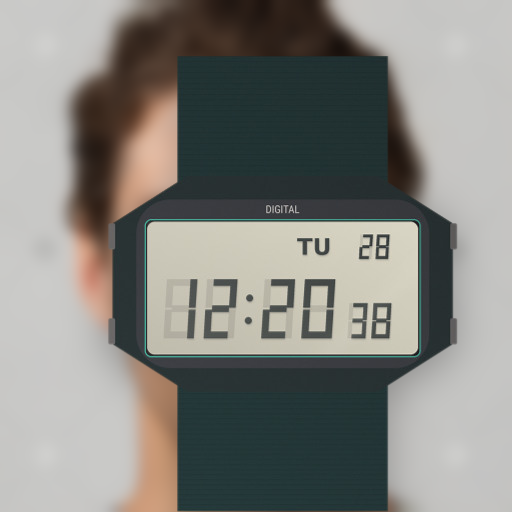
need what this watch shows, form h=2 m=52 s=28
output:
h=12 m=20 s=38
